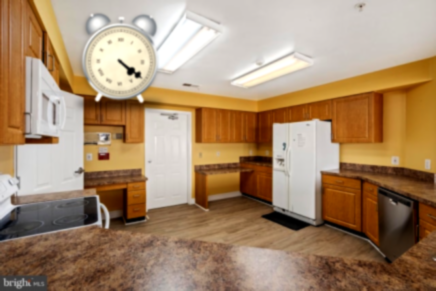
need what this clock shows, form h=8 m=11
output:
h=4 m=21
